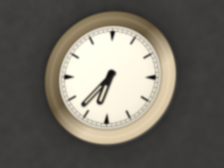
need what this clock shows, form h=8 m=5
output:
h=6 m=37
